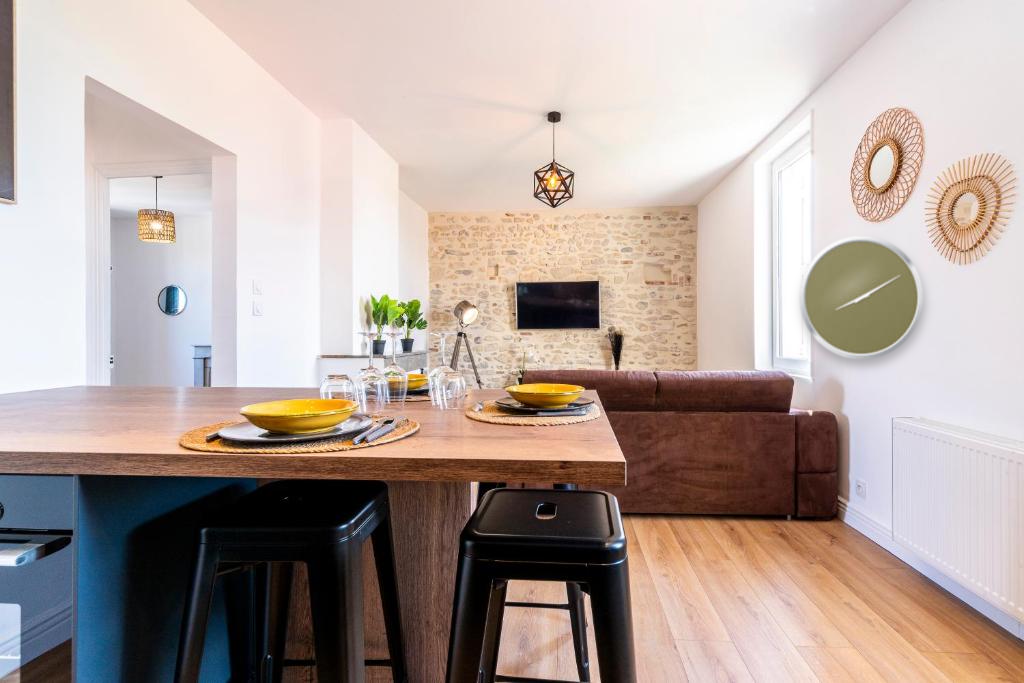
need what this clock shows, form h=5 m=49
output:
h=8 m=10
